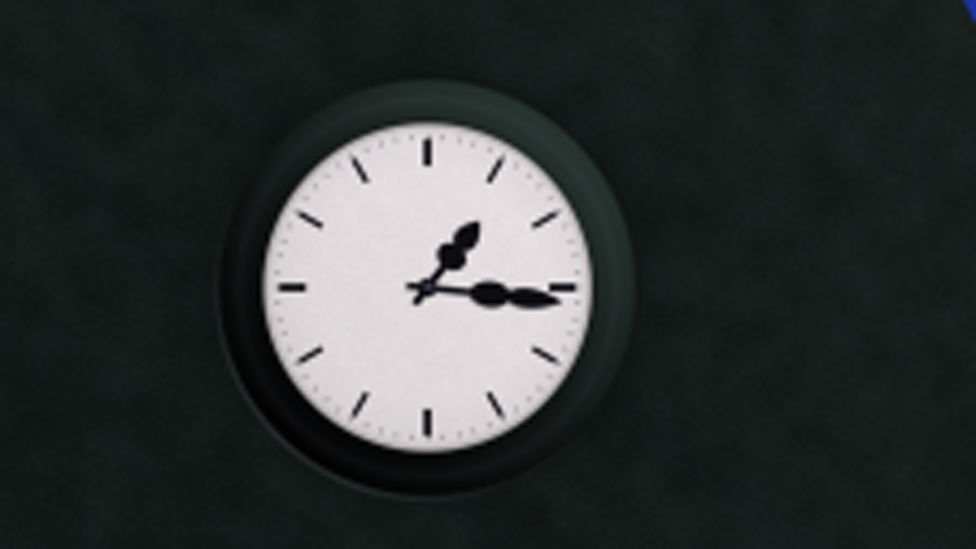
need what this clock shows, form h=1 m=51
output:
h=1 m=16
